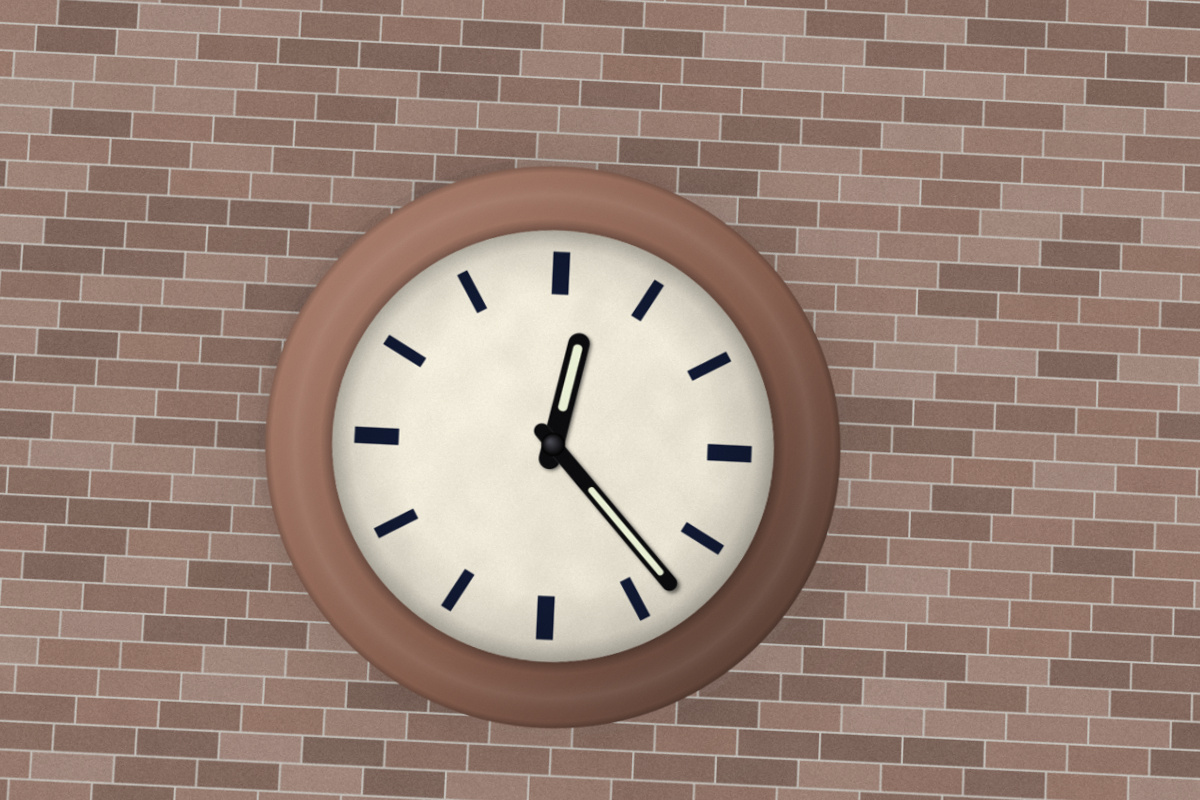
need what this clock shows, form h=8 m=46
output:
h=12 m=23
